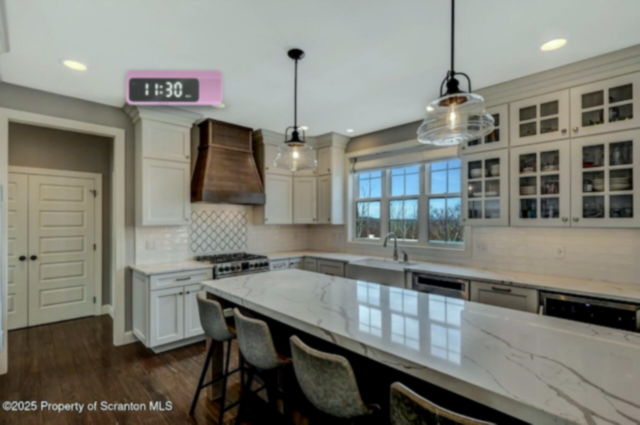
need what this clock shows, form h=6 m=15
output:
h=11 m=30
